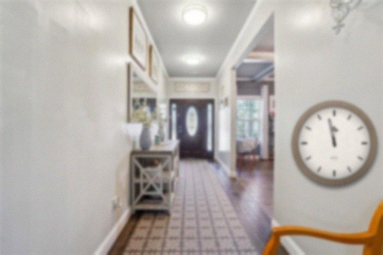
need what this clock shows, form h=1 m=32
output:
h=11 m=58
